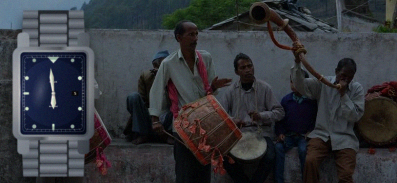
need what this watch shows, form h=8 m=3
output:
h=5 m=59
